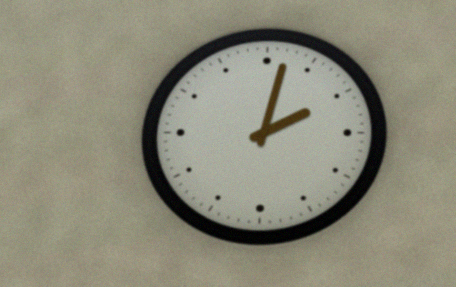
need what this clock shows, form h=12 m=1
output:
h=2 m=2
